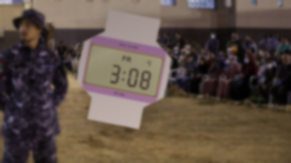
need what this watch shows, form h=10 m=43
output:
h=3 m=8
